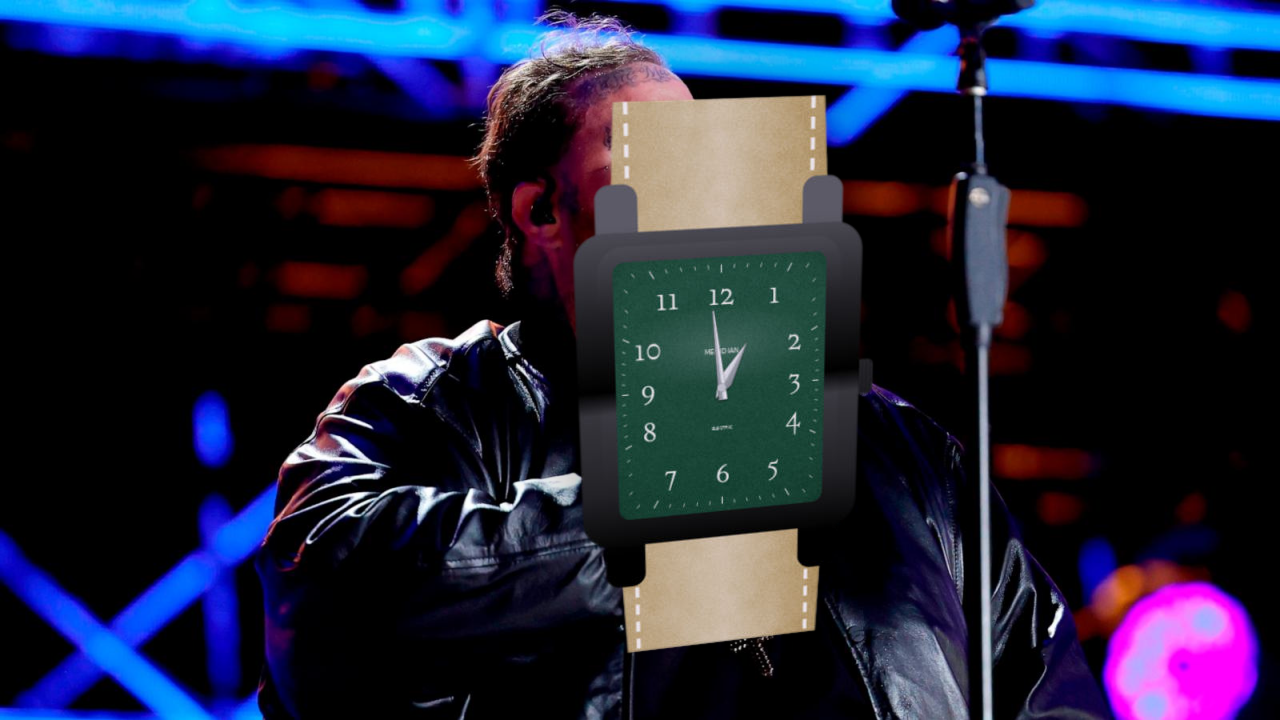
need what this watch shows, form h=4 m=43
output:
h=12 m=59
